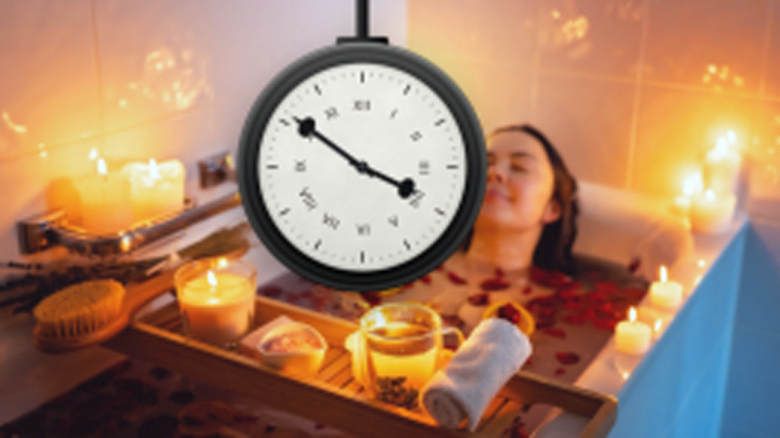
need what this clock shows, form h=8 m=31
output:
h=3 m=51
